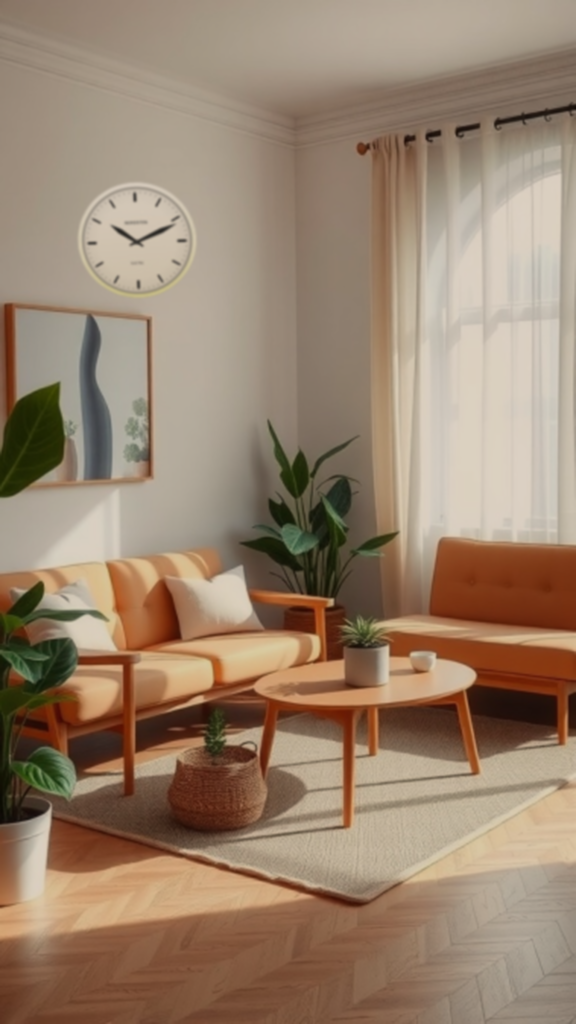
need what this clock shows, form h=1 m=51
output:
h=10 m=11
